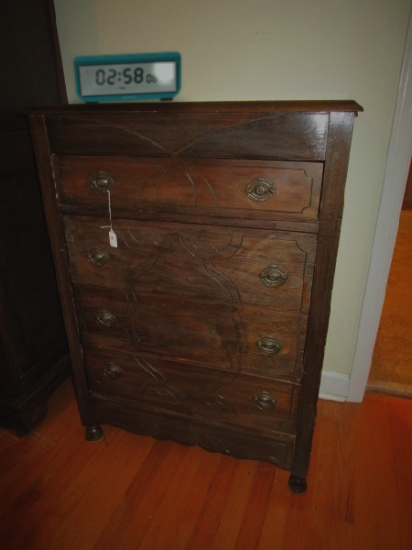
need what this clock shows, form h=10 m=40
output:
h=2 m=58
